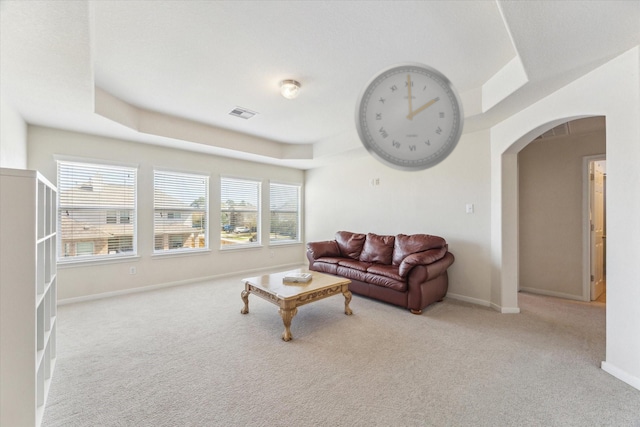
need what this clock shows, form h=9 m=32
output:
h=2 m=0
